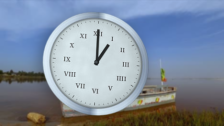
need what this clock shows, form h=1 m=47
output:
h=1 m=0
